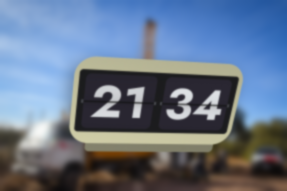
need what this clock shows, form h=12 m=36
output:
h=21 m=34
